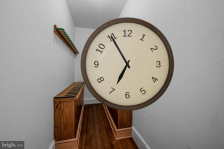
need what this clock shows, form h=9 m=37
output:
h=6 m=55
